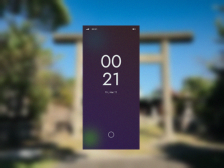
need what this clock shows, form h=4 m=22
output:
h=0 m=21
